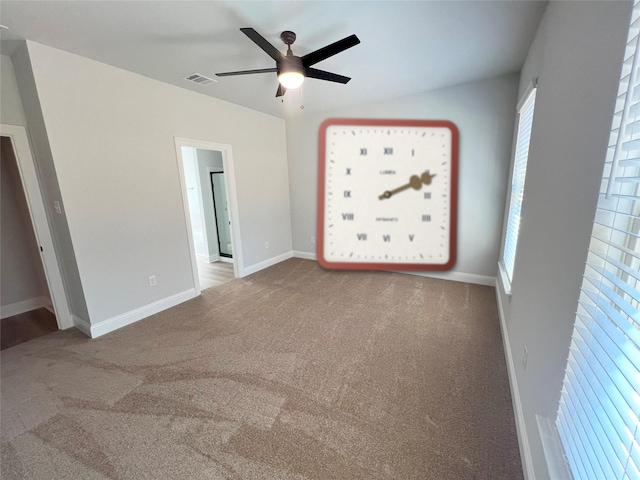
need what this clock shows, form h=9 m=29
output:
h=2 m=11
